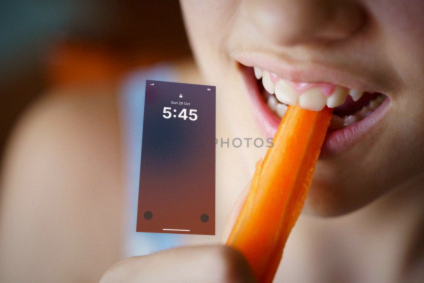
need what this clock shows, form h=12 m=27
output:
h=5 m=45
